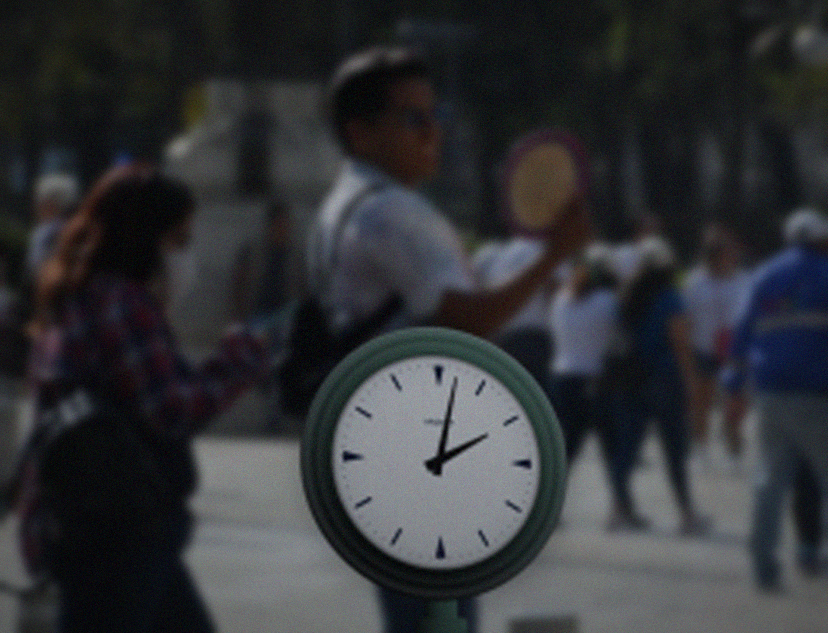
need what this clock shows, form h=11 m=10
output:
h=2 m=2
